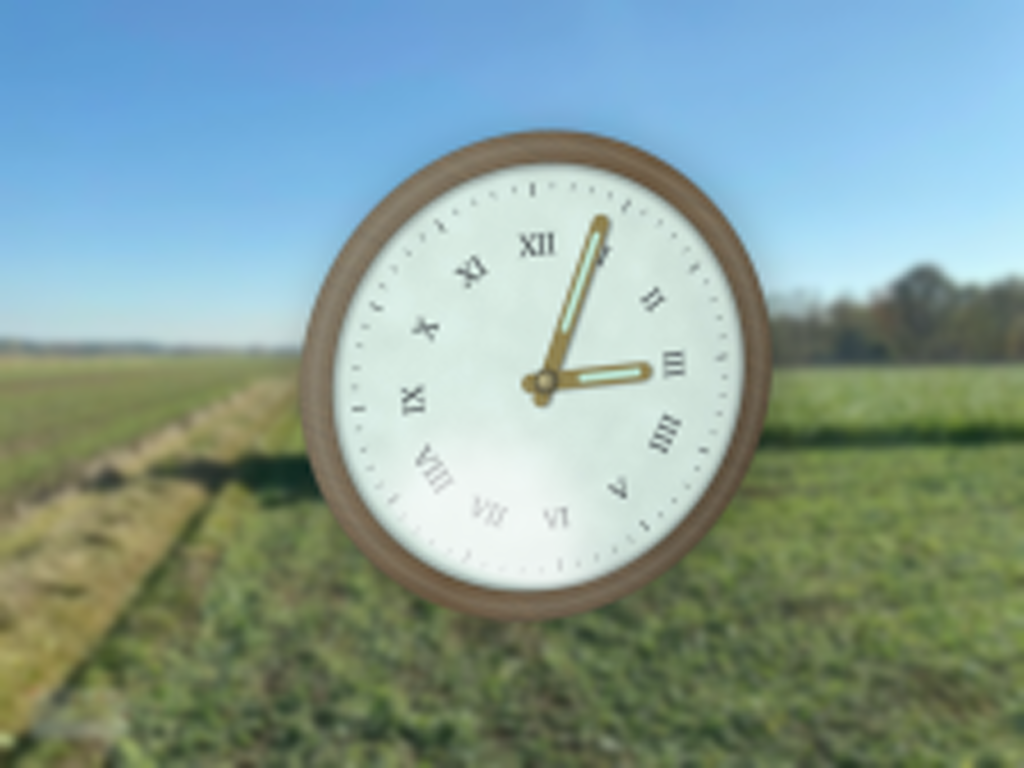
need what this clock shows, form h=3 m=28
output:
h=3 m=4
